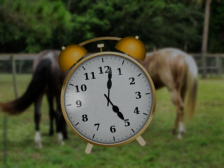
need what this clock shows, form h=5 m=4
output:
h=5 m=2
